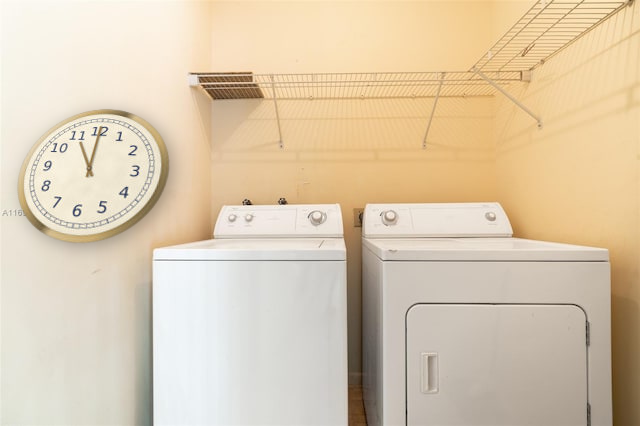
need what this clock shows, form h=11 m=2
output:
h=11 m=0
